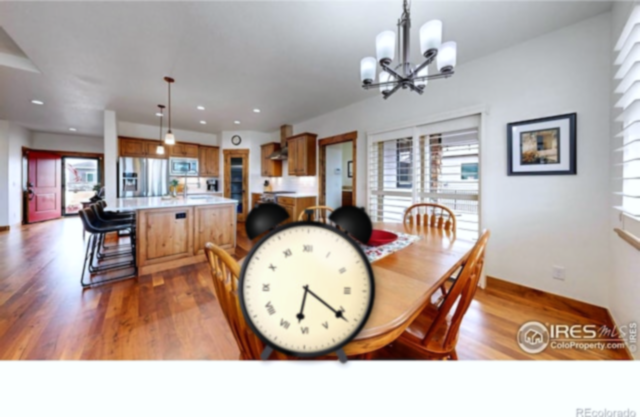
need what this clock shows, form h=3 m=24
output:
h=6 m=21
